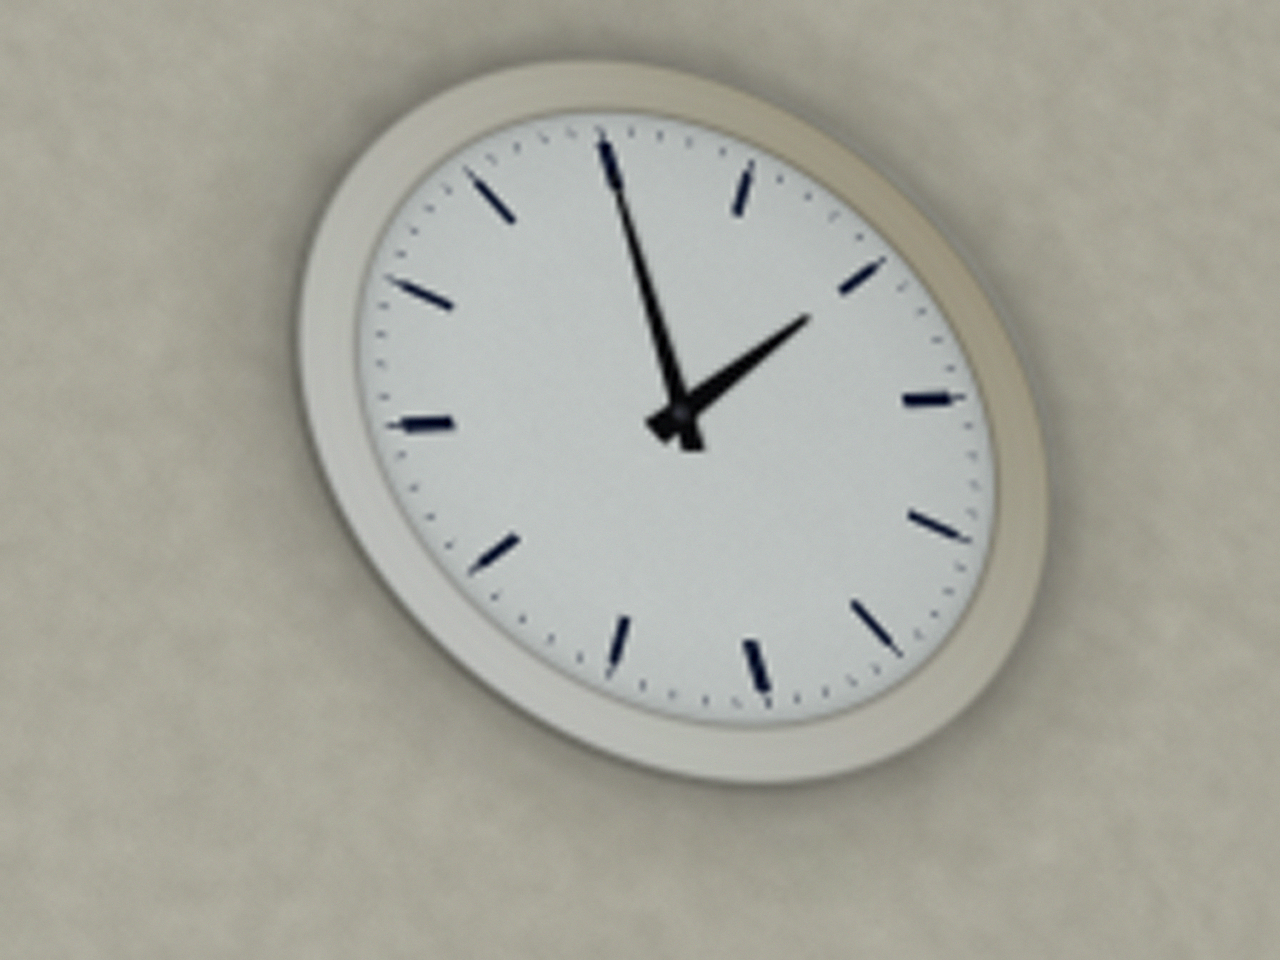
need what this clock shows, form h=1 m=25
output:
h=2 m=0
